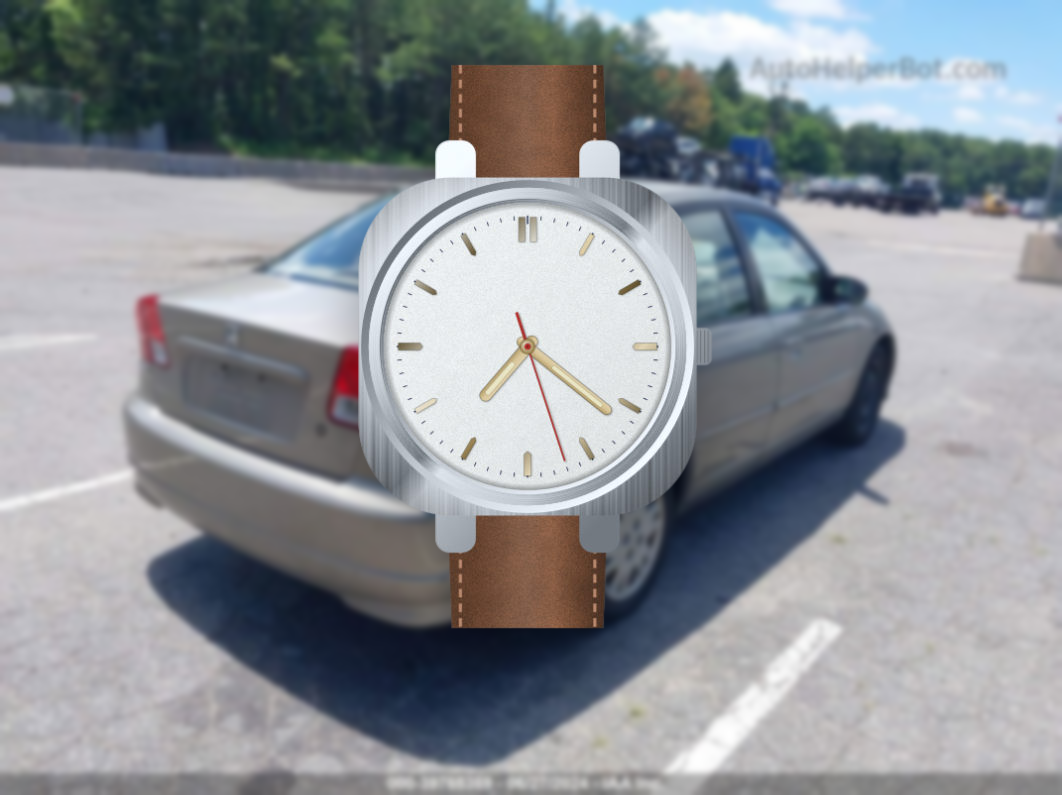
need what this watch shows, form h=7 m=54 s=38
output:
h=7 m=21 s=27
